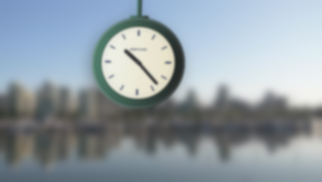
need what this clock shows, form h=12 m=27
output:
h=10 m=23
